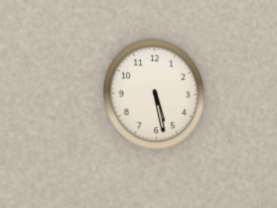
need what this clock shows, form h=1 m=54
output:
h=5 m=28
